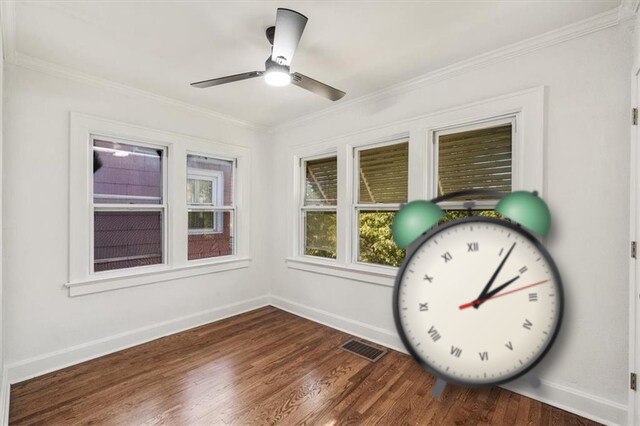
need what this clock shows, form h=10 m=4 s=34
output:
h=2 m=6 s=13
